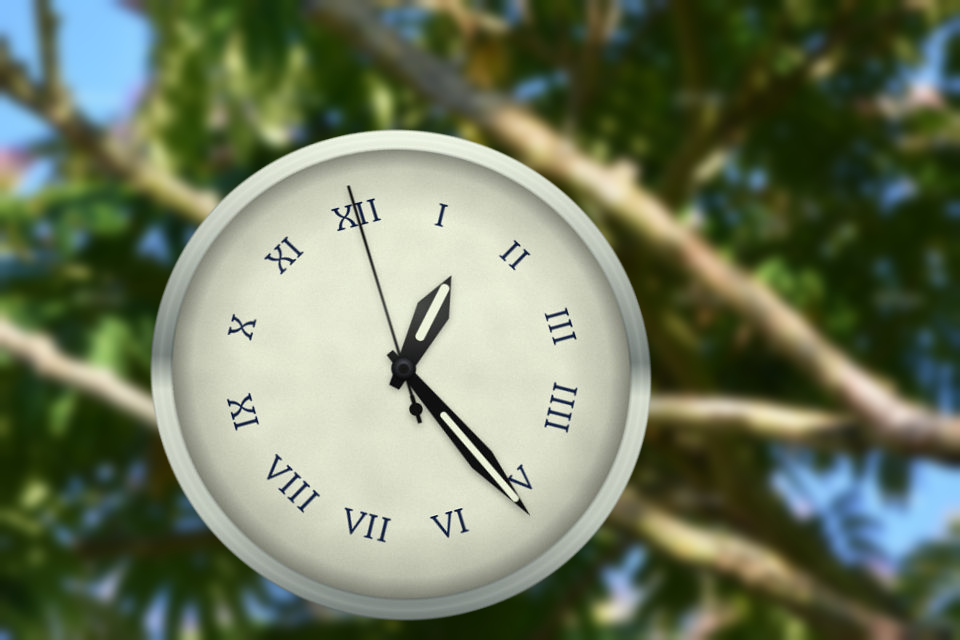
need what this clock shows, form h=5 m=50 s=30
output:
h=1 m=26 s=0
